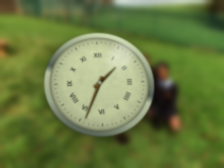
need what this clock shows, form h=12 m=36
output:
h=1 m=34
